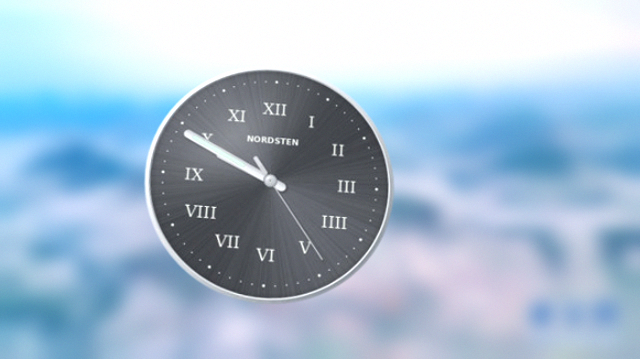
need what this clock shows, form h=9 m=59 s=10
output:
h=9 m=49 s=24
